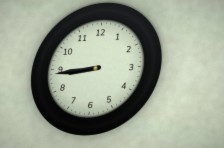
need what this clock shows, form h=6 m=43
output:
h=8 m=44
